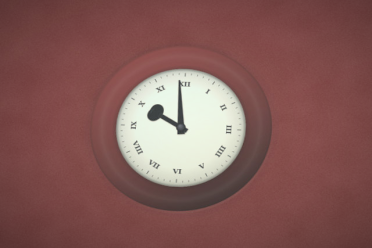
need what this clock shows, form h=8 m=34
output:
h=9 m=59
